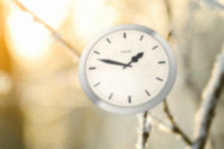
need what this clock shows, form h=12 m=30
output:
h=1 m=48
